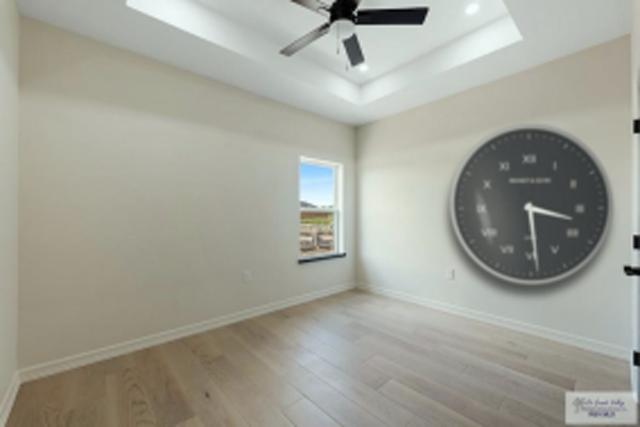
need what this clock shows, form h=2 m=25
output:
h=3 m=29
